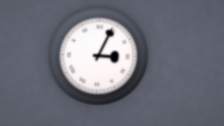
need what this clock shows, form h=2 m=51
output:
h=3 m=4
